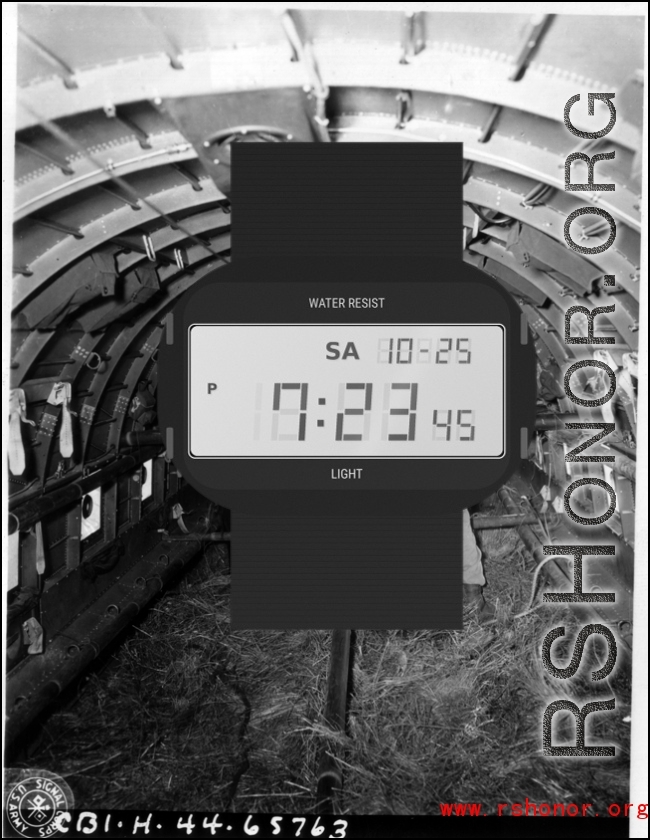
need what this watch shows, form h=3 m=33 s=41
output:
h=7 m=23 s=45
